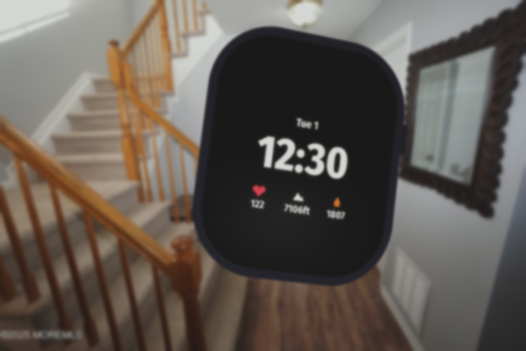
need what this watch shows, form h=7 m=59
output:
h=12 m=30
